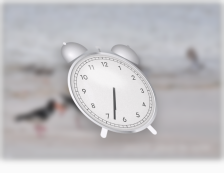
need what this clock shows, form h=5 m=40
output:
h=6 m=33
